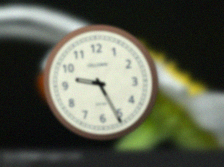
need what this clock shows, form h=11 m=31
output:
h=9 m=26
